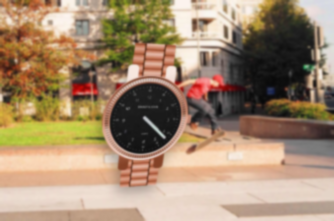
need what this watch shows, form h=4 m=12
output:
h=4 m=22
